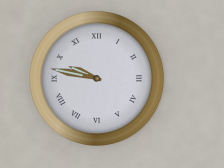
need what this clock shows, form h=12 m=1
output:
h=9 m=47
